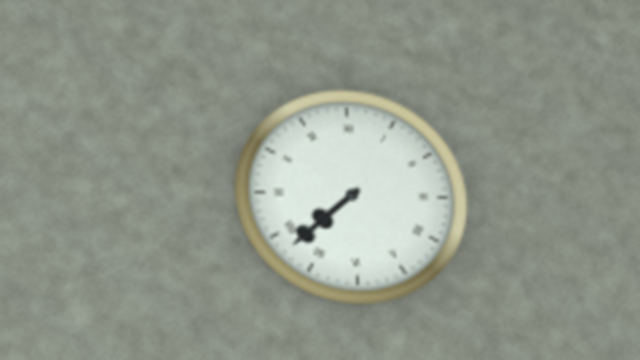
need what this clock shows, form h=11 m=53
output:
h=7 m=38
